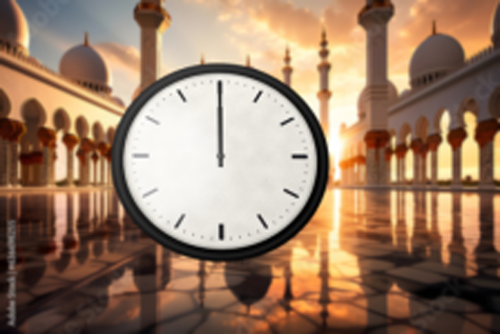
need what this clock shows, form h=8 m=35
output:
h=12 m=0
